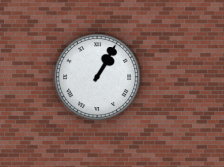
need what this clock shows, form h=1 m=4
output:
h=1 m=5
